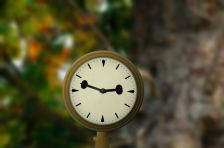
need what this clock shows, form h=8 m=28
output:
h=2 m=48
